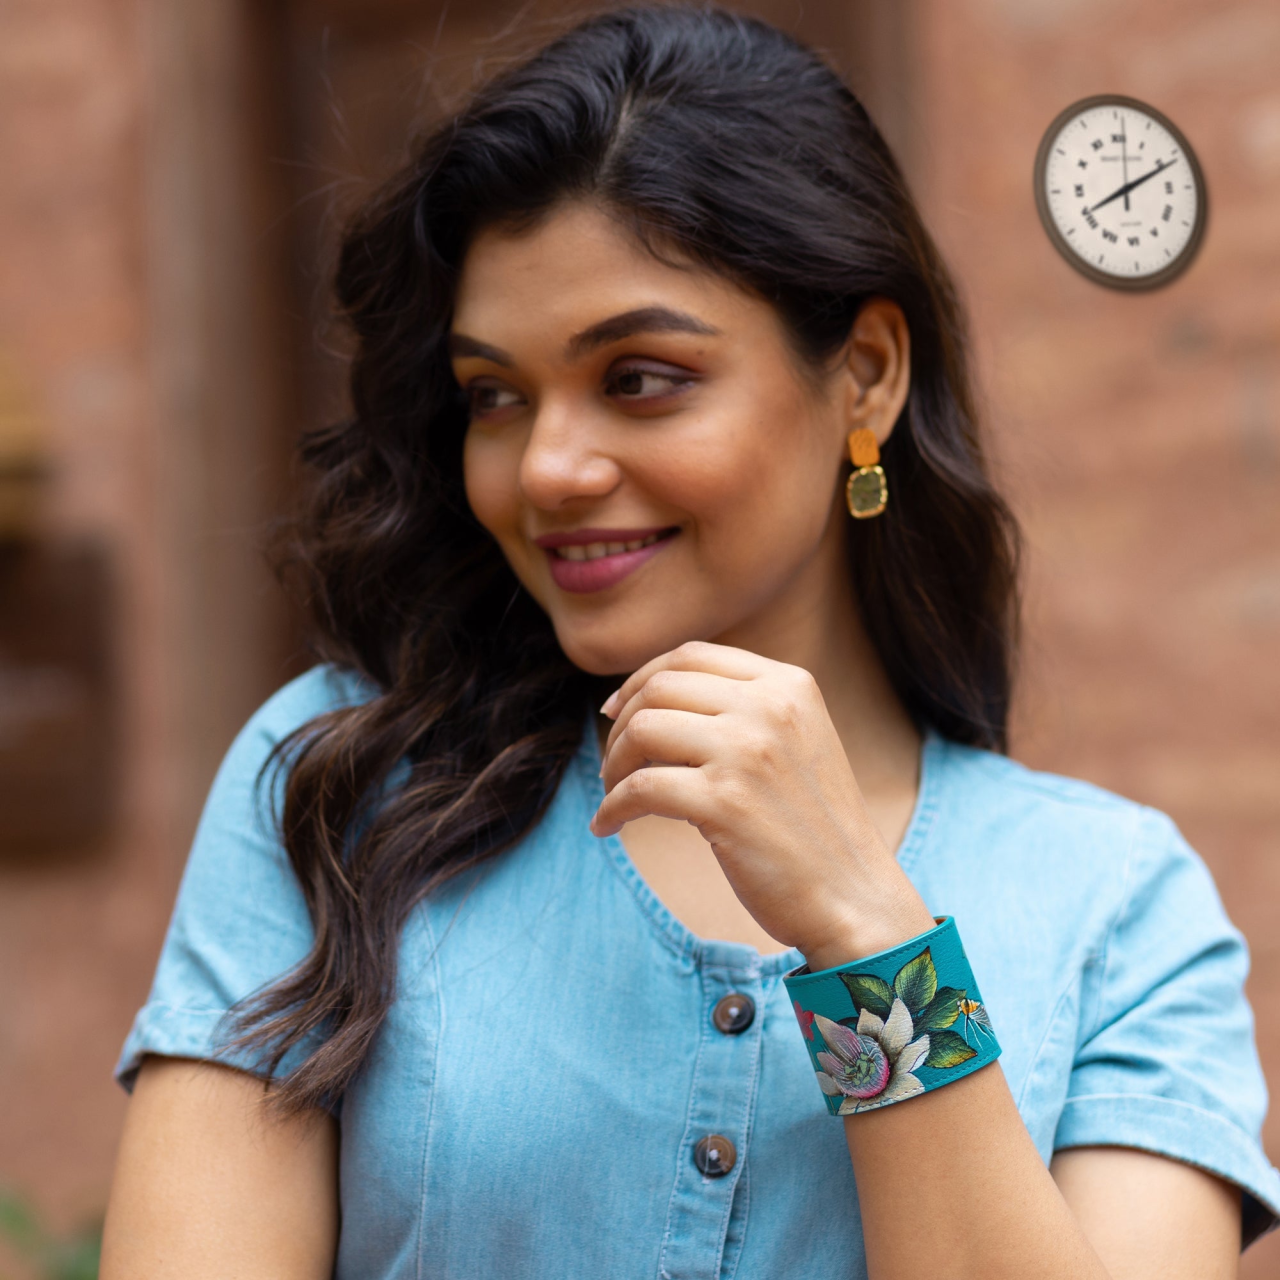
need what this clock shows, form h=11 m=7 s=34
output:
h=8 m=11 s=1
